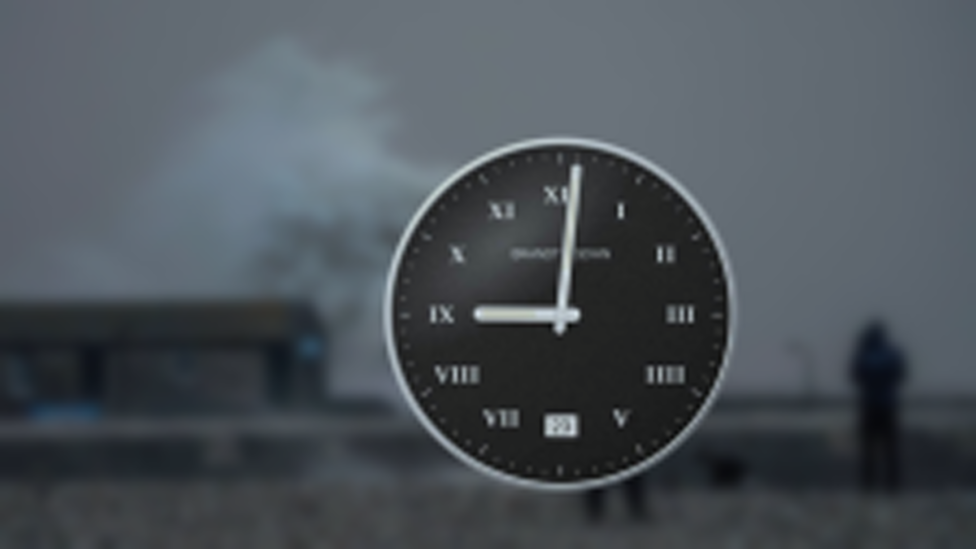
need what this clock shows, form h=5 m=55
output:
h=9 m=1
